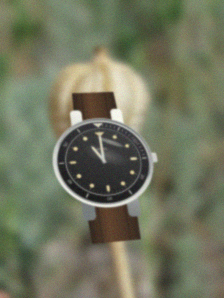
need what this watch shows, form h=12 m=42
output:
h=11 m=0
